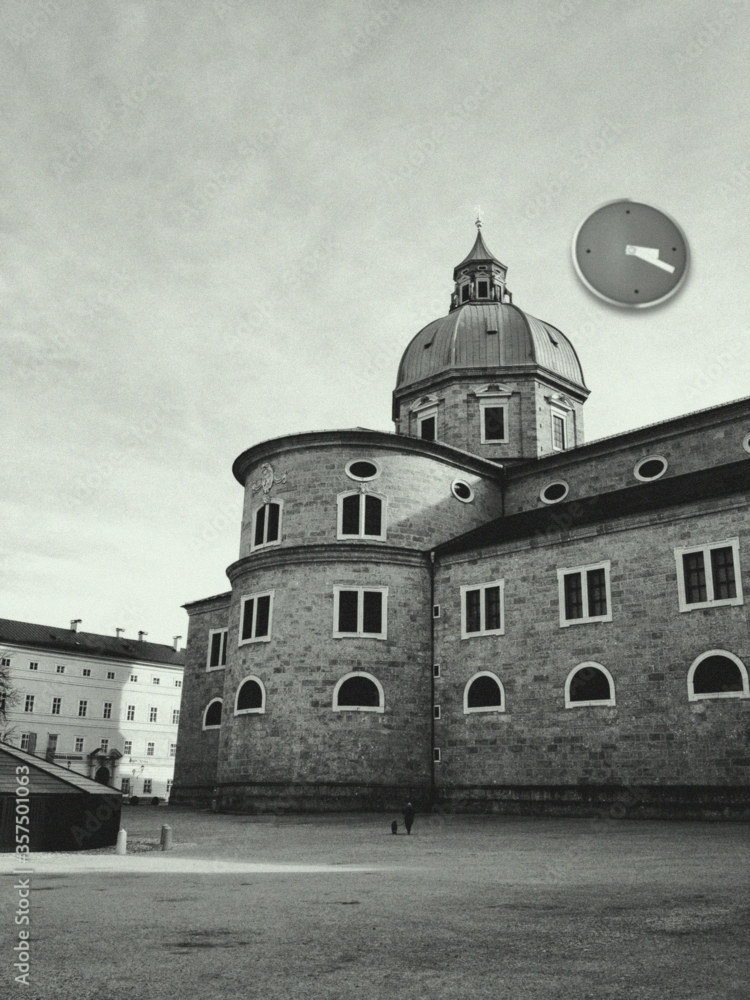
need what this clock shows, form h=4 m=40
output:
h=3 m=20
